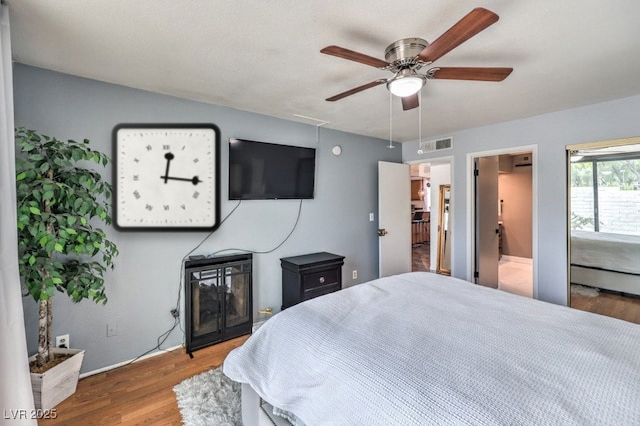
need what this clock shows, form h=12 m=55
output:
h=12 m=16
